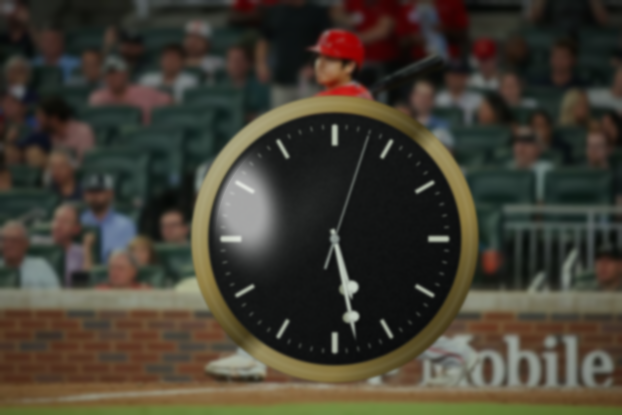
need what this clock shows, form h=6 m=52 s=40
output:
h=5 m=28 s=3
